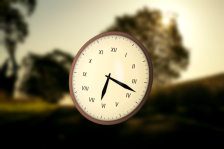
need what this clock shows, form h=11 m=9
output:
h=6 m=18
